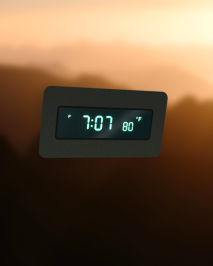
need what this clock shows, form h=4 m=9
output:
h=7 m=7
